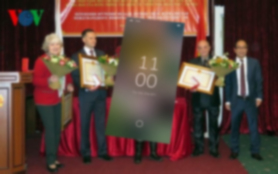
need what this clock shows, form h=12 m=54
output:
h=11 m=0
